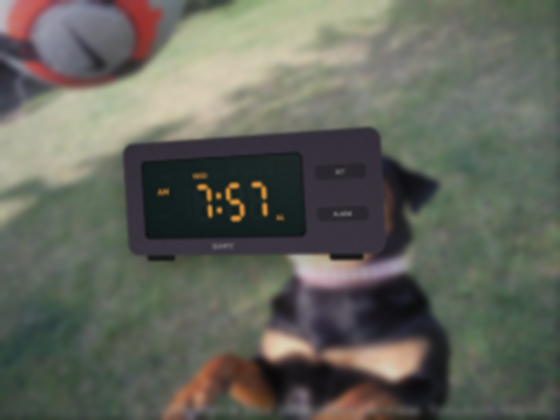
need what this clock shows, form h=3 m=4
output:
h=7 m=57
